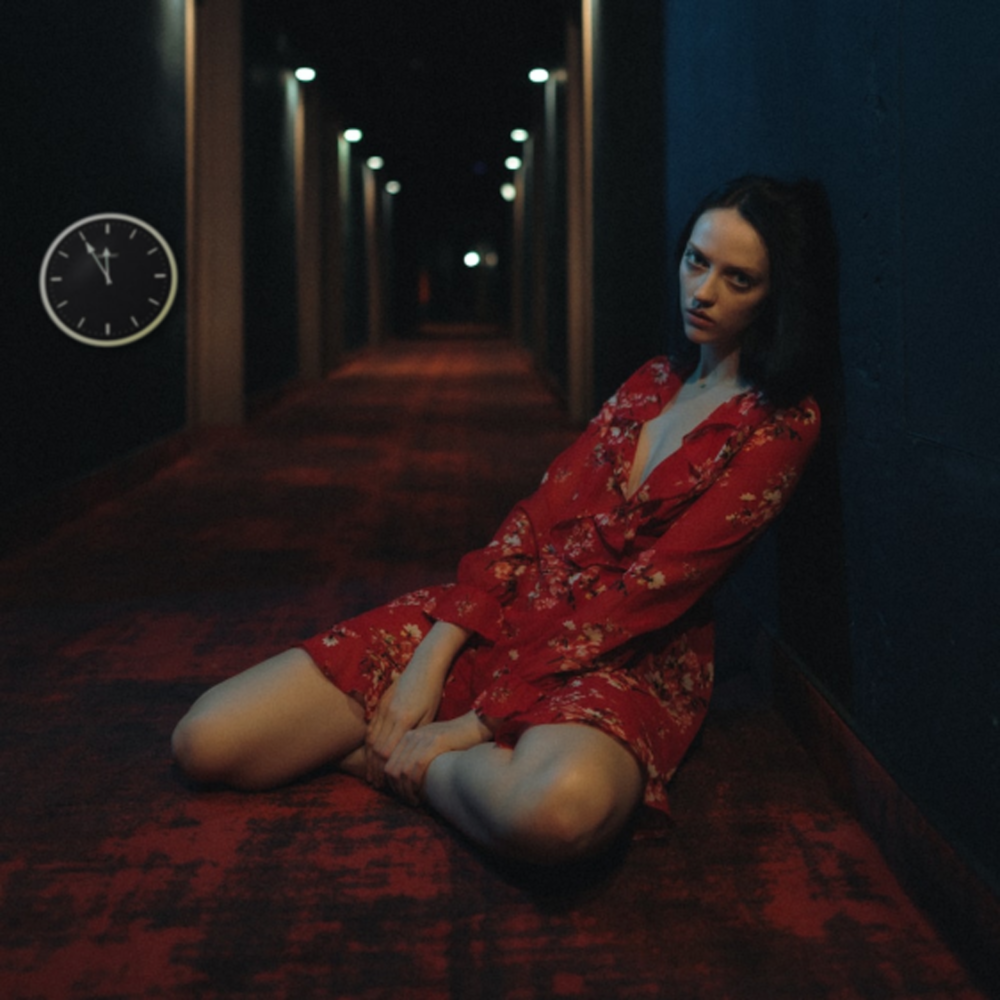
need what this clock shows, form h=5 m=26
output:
h=11 m=55
